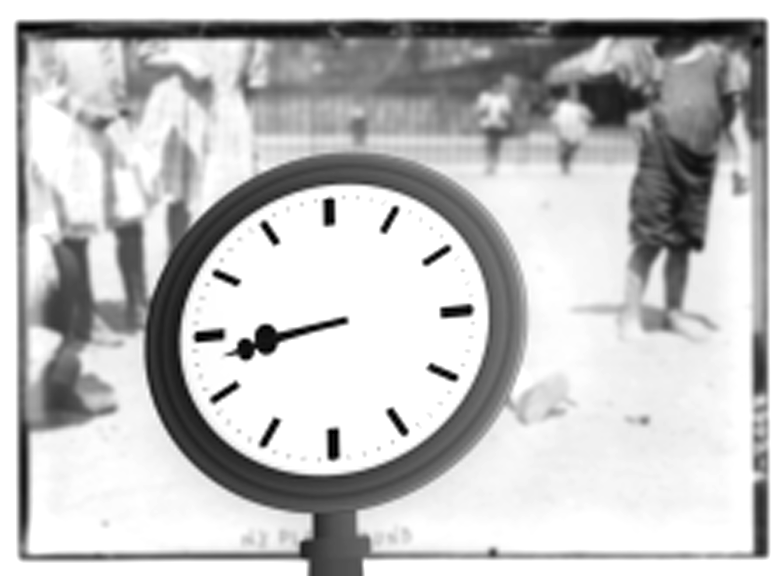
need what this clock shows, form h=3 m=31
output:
h=8 m=43
